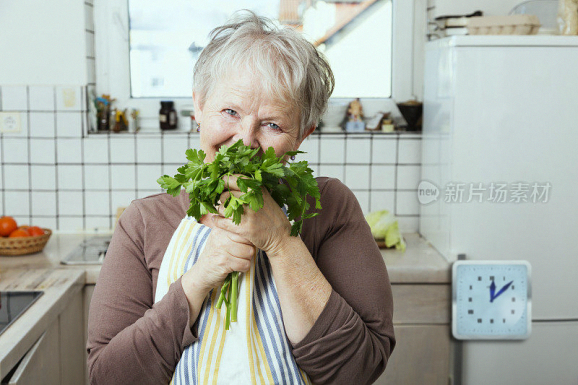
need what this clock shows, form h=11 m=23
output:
h=12 m=8
